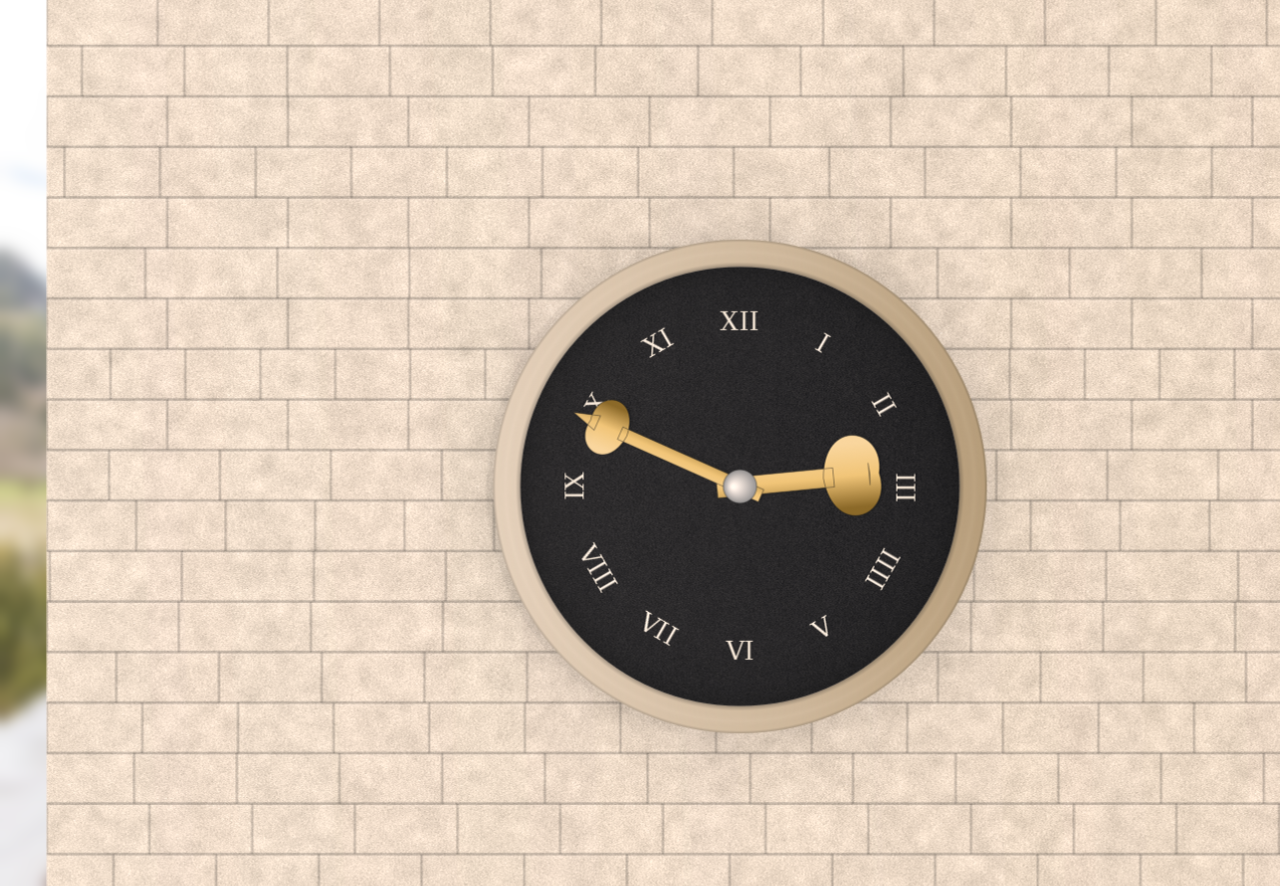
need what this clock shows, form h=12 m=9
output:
h=2 m=49
